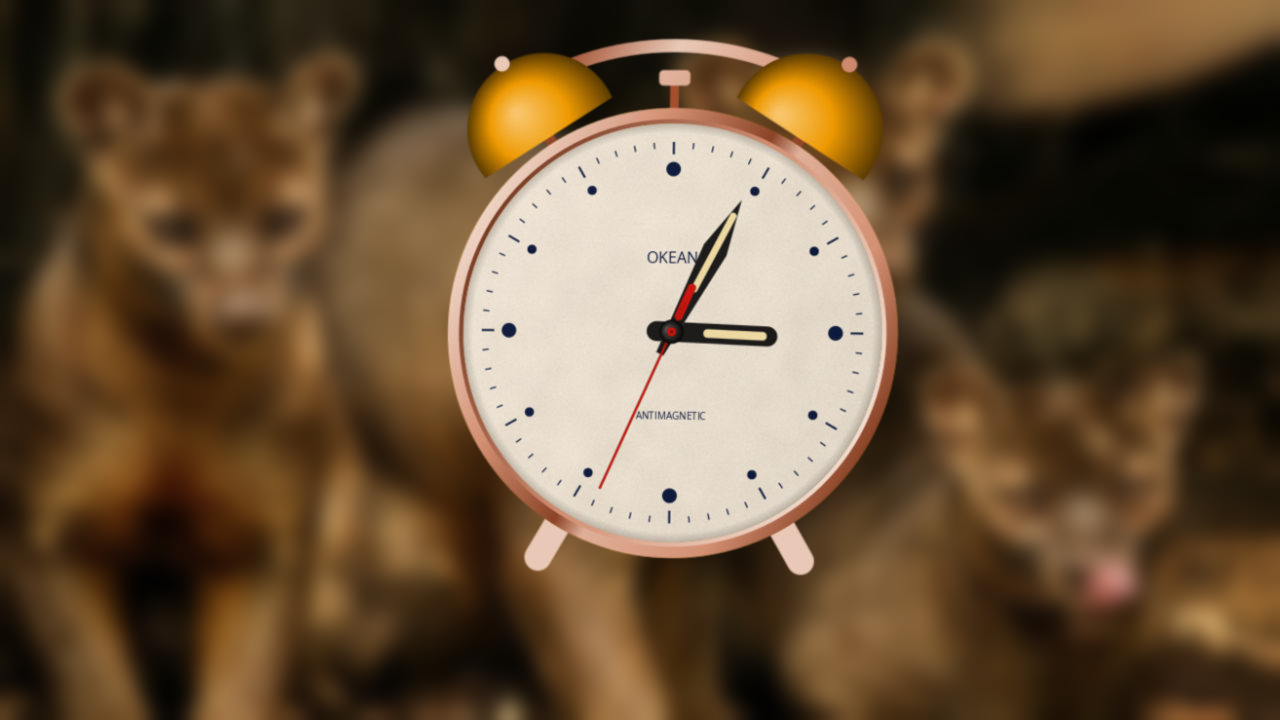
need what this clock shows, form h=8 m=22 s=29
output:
h=3 m=4 s=34
